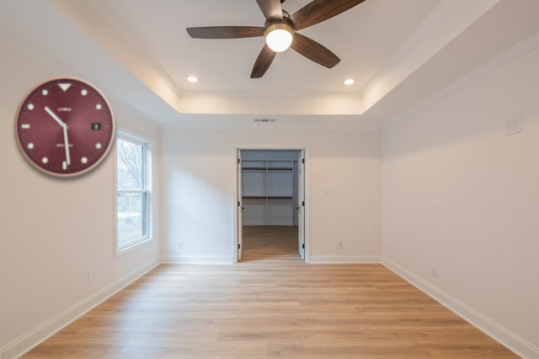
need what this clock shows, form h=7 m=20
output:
h=10 m=29
